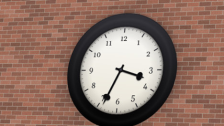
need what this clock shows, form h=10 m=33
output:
h=3 m=34
